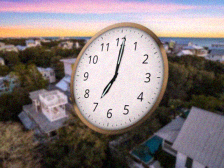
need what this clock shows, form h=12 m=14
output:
h=7 m=1
